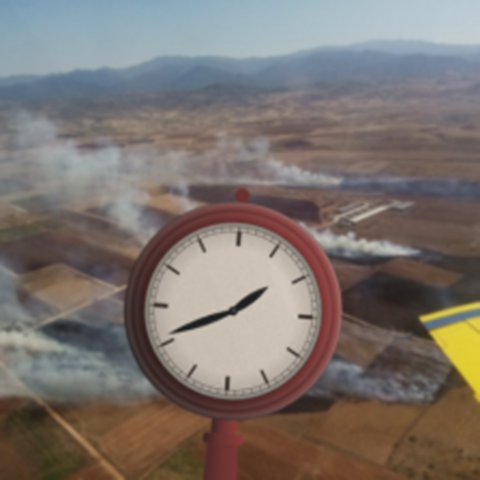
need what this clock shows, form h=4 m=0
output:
h=1 m=41
